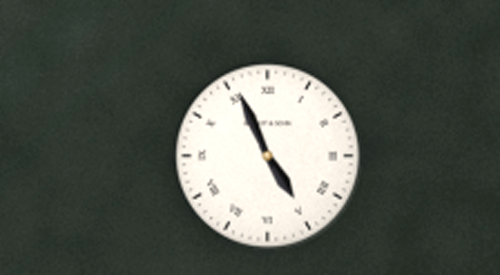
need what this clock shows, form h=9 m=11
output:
h=4 m=56
